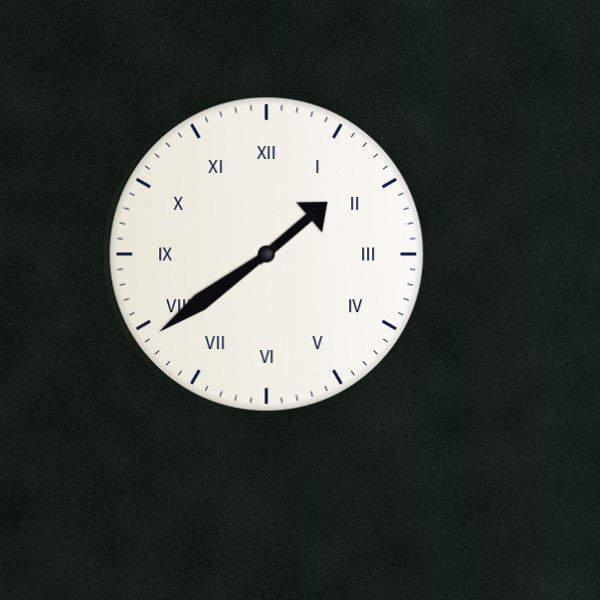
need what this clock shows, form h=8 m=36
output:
h=1 m=39
